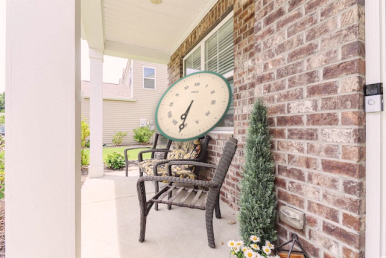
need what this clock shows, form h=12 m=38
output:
h=6 m=31
